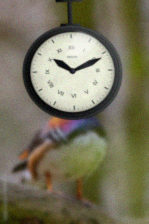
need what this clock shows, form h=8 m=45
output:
h=10 m=11
